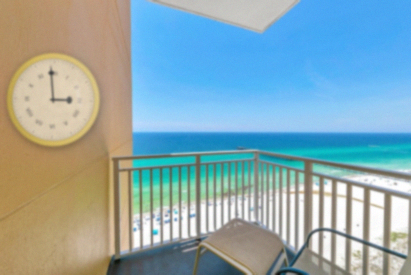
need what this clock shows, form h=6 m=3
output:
h=2 m=59
